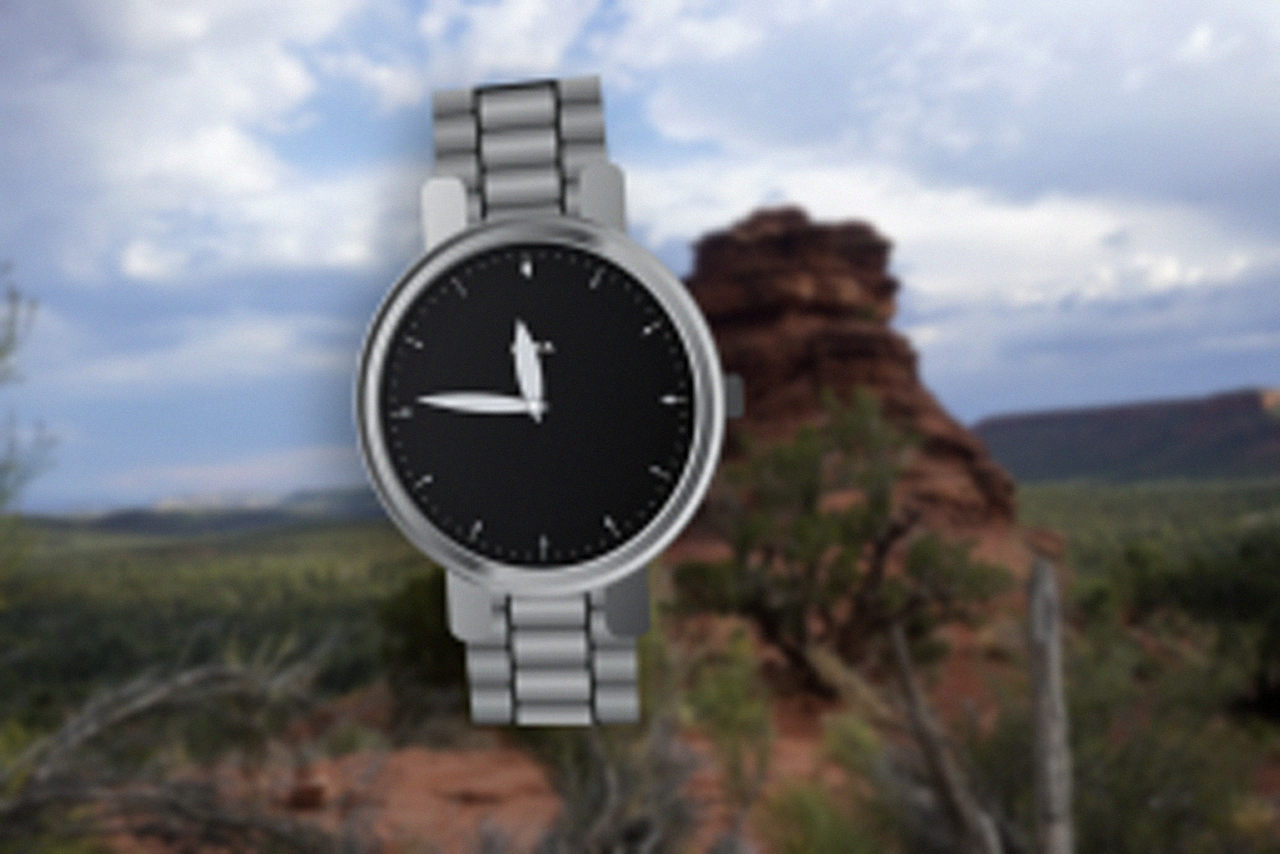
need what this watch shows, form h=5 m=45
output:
h=11 m=46
